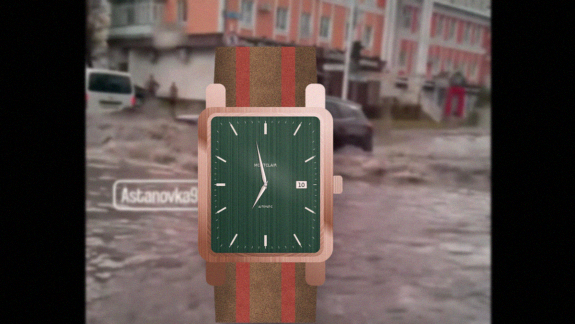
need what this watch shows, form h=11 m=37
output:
h=6 m=58
